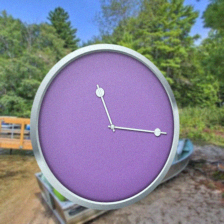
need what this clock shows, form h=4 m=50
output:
h=11 m=16
